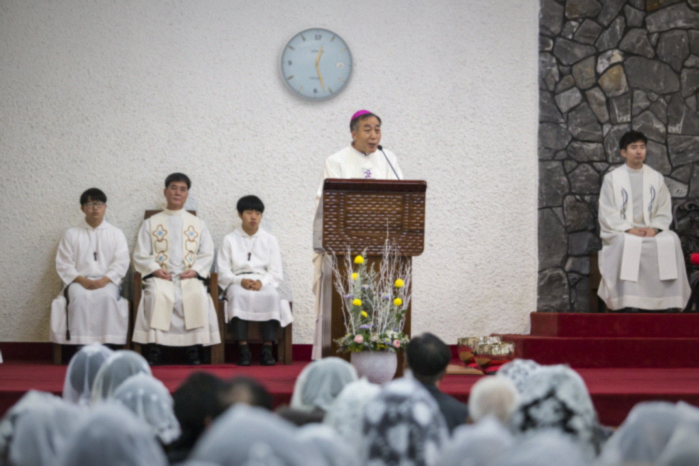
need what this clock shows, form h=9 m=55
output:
h=12 m=27
